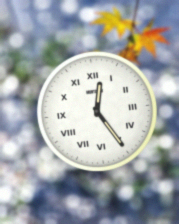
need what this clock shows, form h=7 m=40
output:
h=12 m=25
